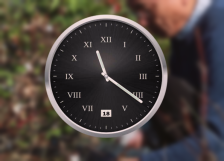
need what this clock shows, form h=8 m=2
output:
h=11 m=21
